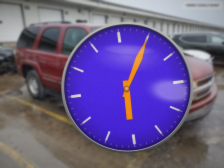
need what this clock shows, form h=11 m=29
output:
h=6 m=5
